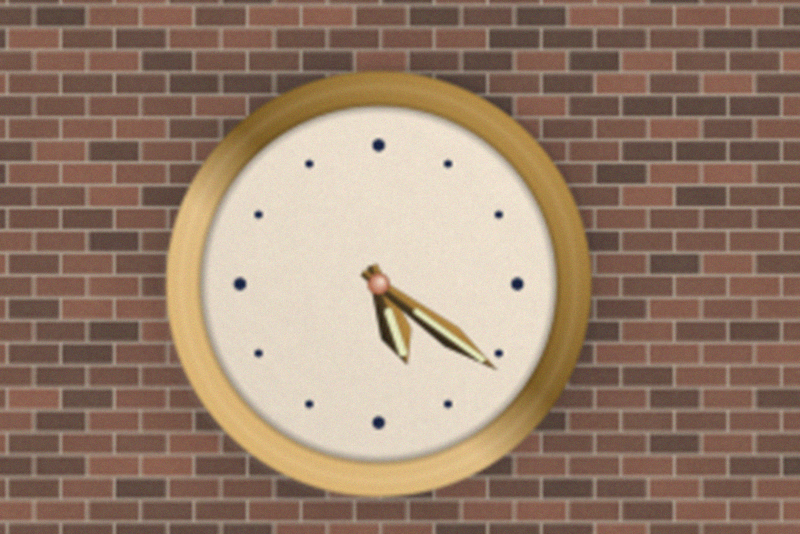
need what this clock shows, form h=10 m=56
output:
h=5 m=21
